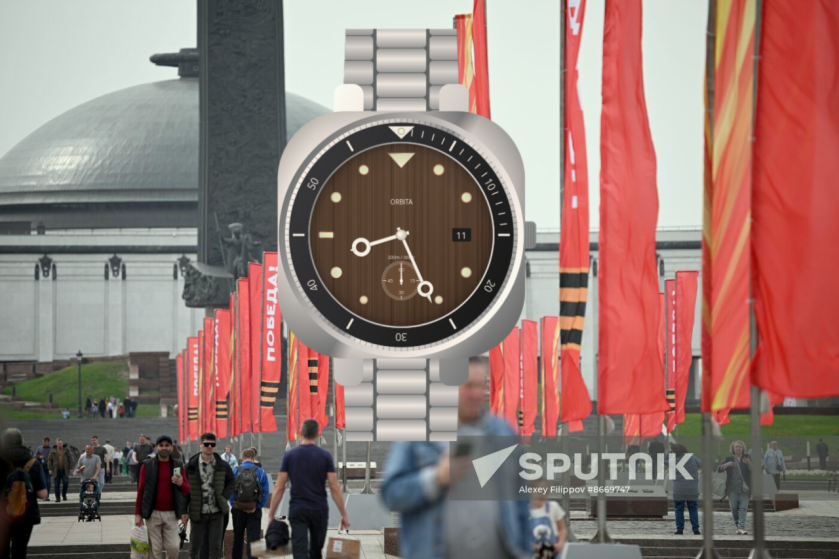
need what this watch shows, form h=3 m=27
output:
h=8 m=26
